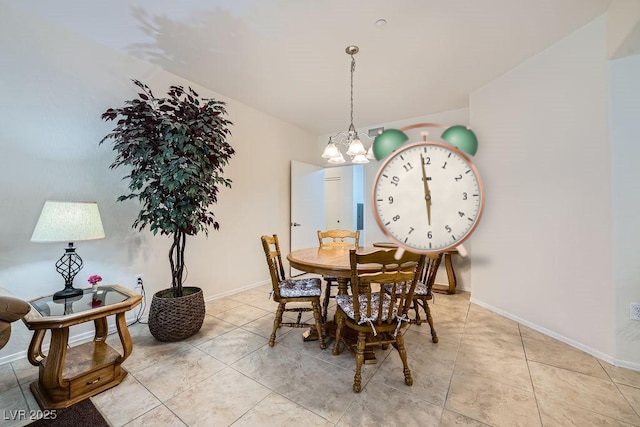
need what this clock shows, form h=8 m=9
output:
h=5 m=59
